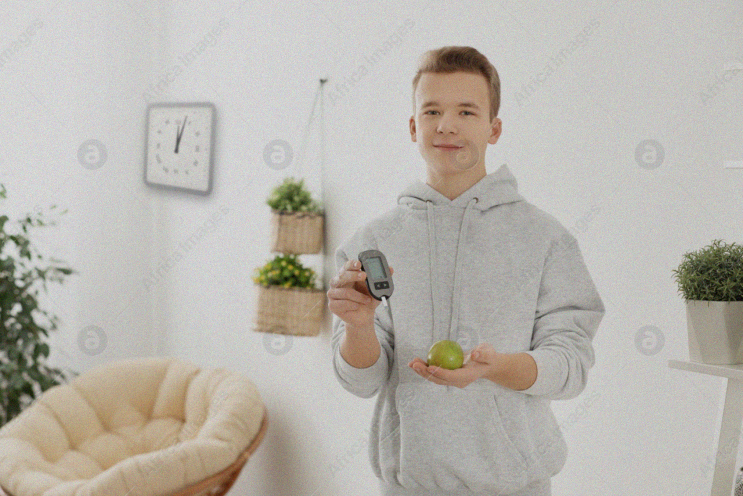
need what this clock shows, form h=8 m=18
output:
h=12 m=3
